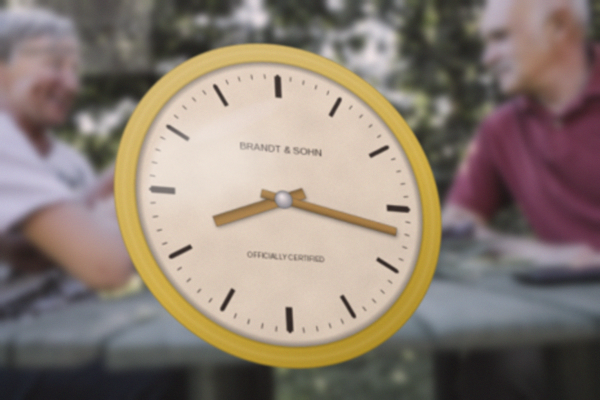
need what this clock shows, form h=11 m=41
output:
h=8 m=17
